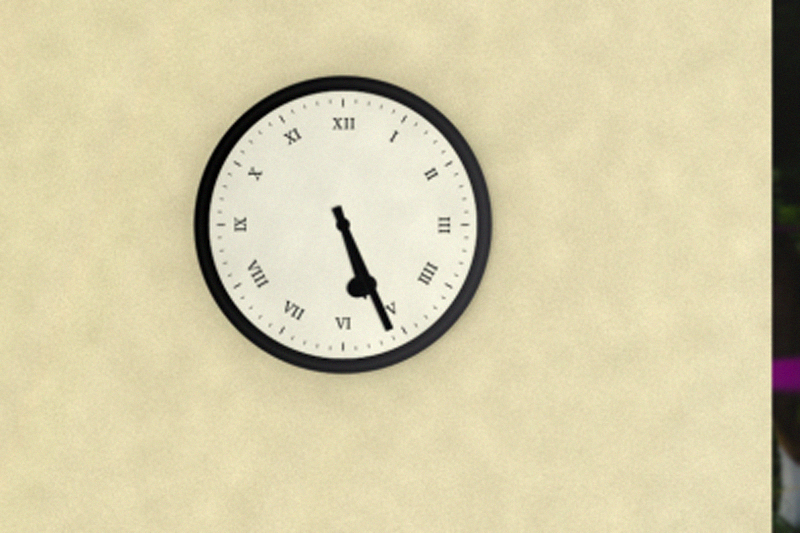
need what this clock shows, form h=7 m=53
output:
h=5 m=26
